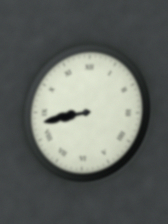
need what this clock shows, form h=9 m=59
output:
h=8 m=43
